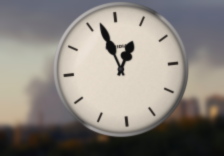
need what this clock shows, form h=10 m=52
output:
h=12 m=57
